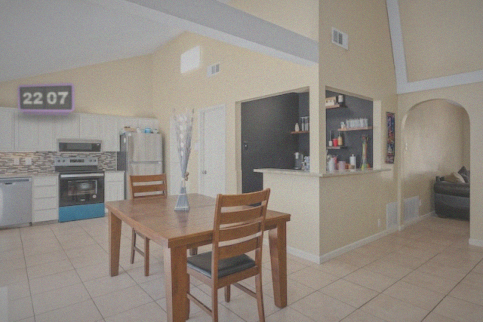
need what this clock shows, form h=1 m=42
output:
h=22 m=7
